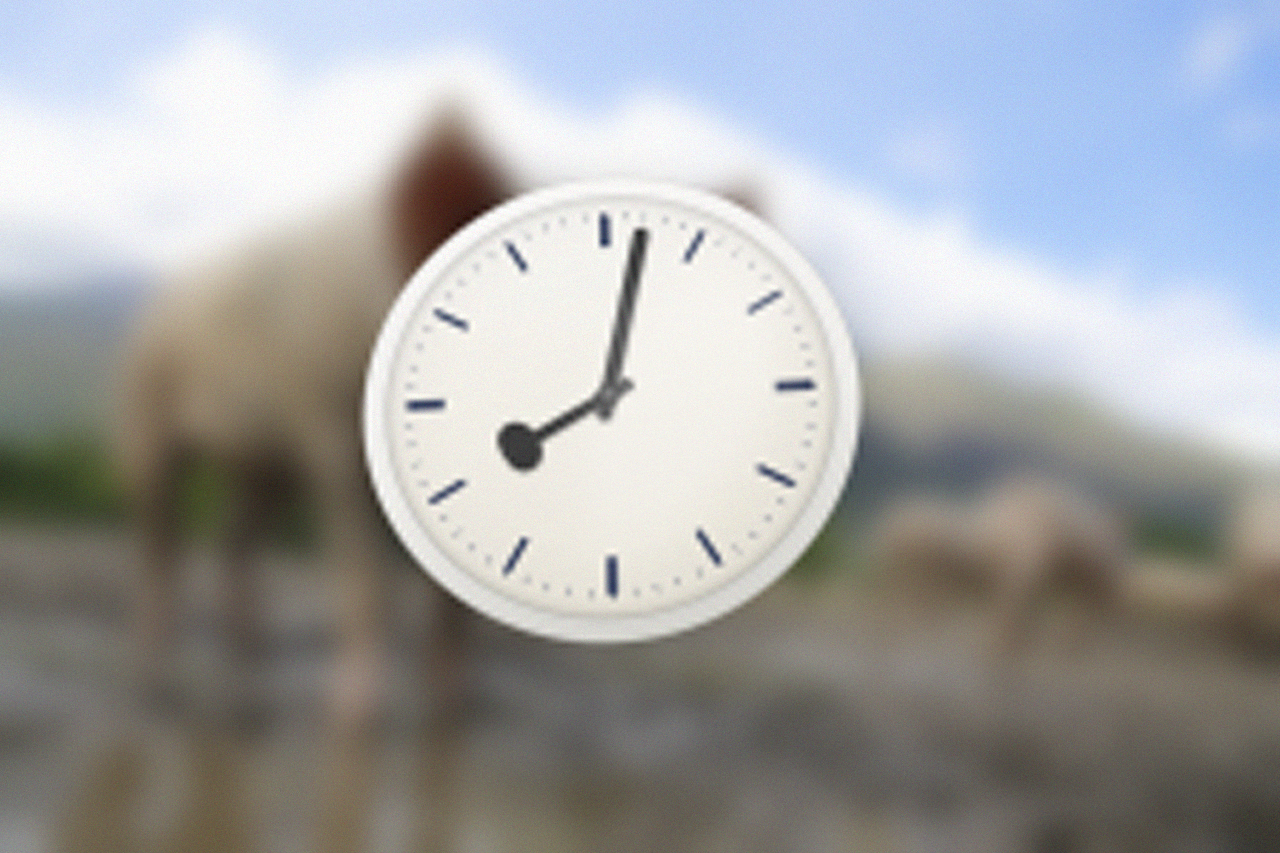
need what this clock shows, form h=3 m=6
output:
h=8 m=2
